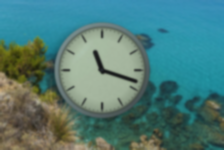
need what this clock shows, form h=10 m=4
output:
h=11 m=18
